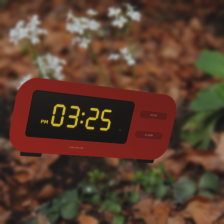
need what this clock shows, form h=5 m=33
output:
h=3 m=25
